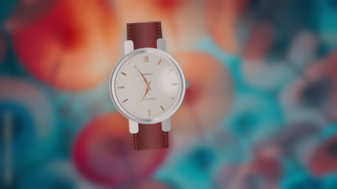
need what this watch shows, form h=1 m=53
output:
h=6 m=55
